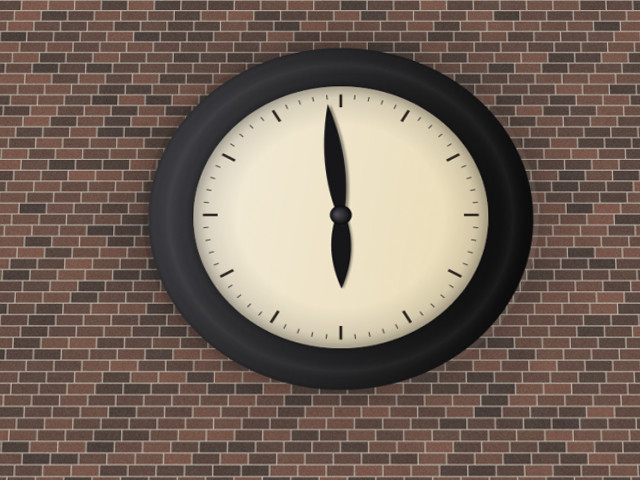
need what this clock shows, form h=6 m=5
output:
h=5 m=59
